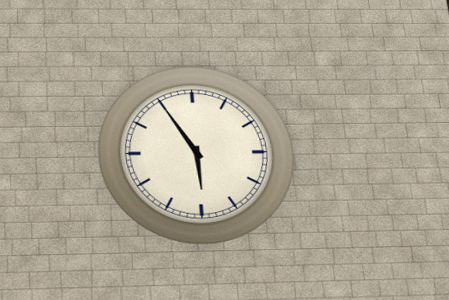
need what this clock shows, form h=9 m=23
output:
h=5 m=55
